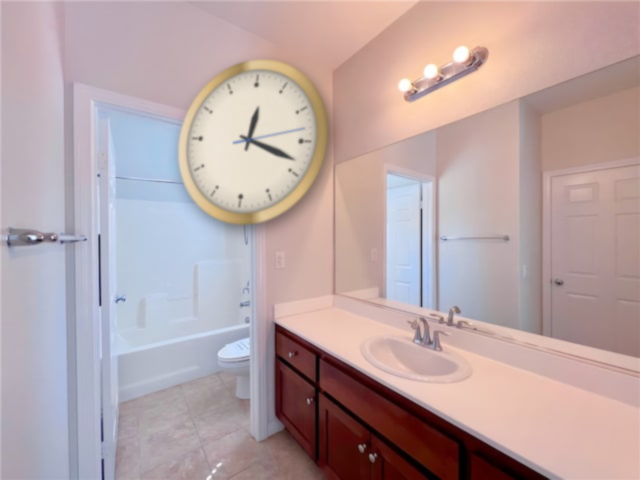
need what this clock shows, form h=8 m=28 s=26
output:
h=12 m=18 s=13
